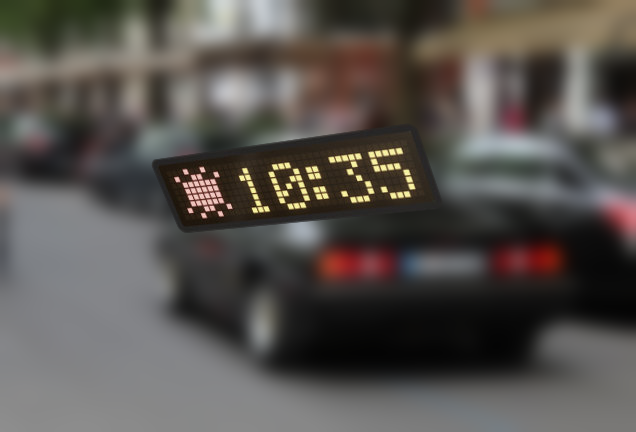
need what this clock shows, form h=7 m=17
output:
h=10 m=35
